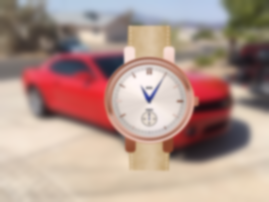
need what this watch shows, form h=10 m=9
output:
h=11 m=5
